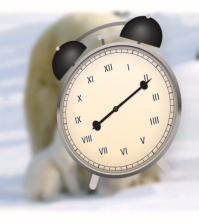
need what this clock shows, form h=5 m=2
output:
h=8 m=11
